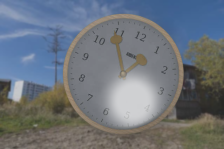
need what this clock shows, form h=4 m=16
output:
h=12 m=54
